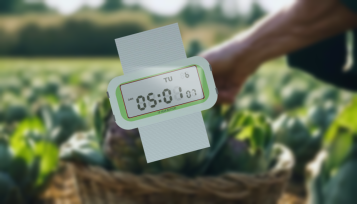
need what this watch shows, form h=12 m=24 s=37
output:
h=5 m=1 s=7
